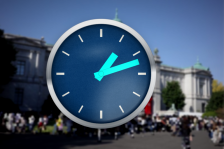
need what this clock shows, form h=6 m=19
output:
h=1 m=12
